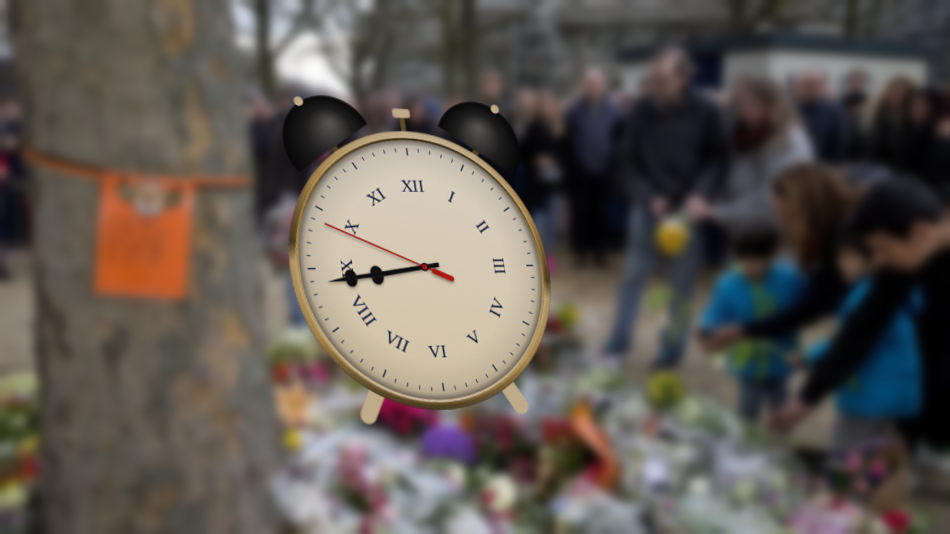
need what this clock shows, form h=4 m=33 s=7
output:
h=8 m=43 s=49
